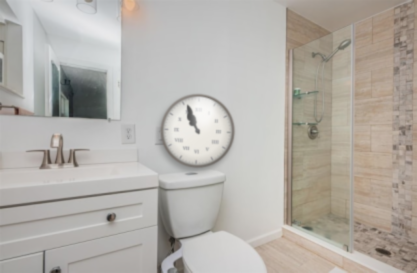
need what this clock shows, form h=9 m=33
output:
h=10 m=56
